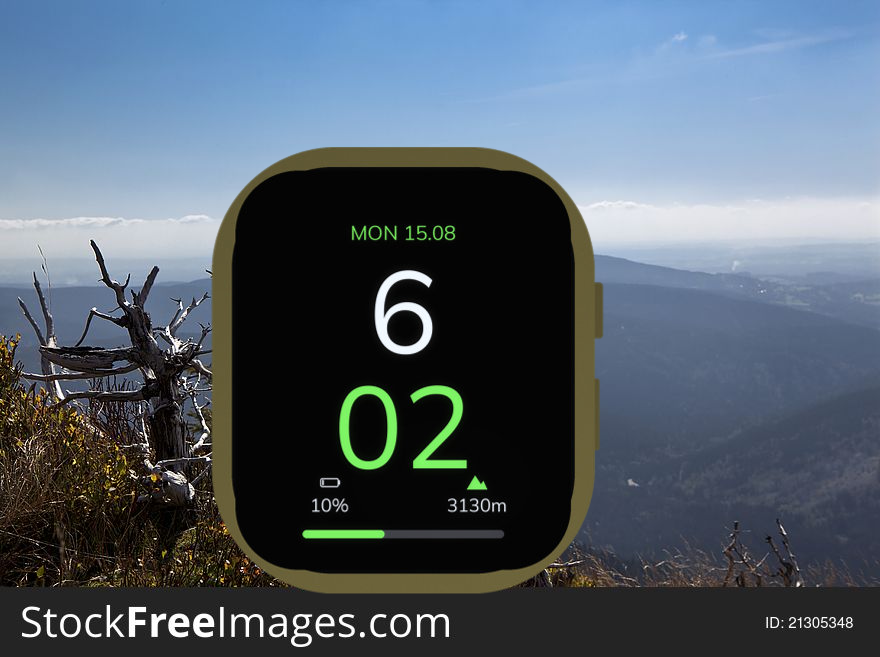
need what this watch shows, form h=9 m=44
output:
h=6 m=2
